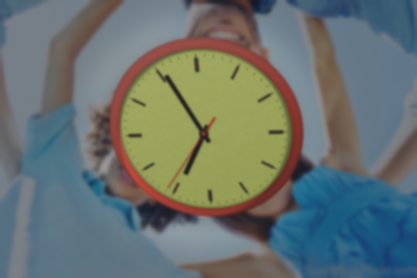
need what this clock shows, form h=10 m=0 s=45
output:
h=6 m=55 s=36
